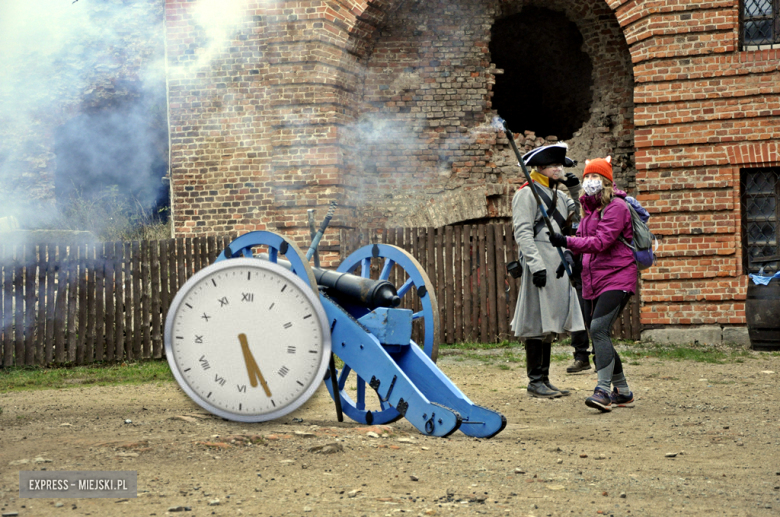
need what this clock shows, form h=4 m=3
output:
h=5 m=25
